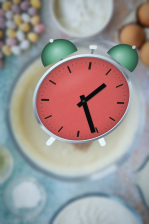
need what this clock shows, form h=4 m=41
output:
h=1 m=26
